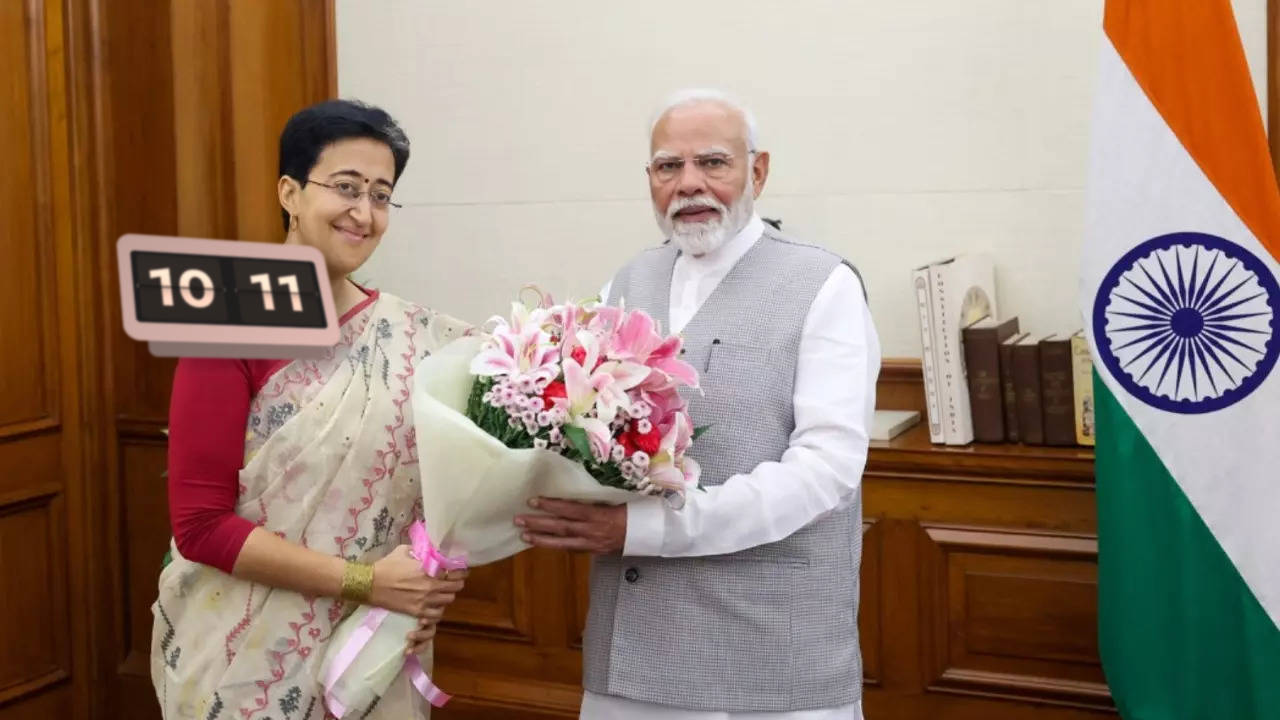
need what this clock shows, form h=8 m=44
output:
h=10 m=11
